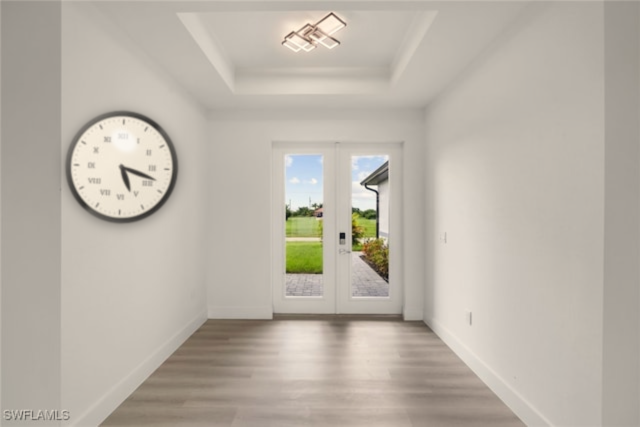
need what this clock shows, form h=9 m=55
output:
h=5 m=18
